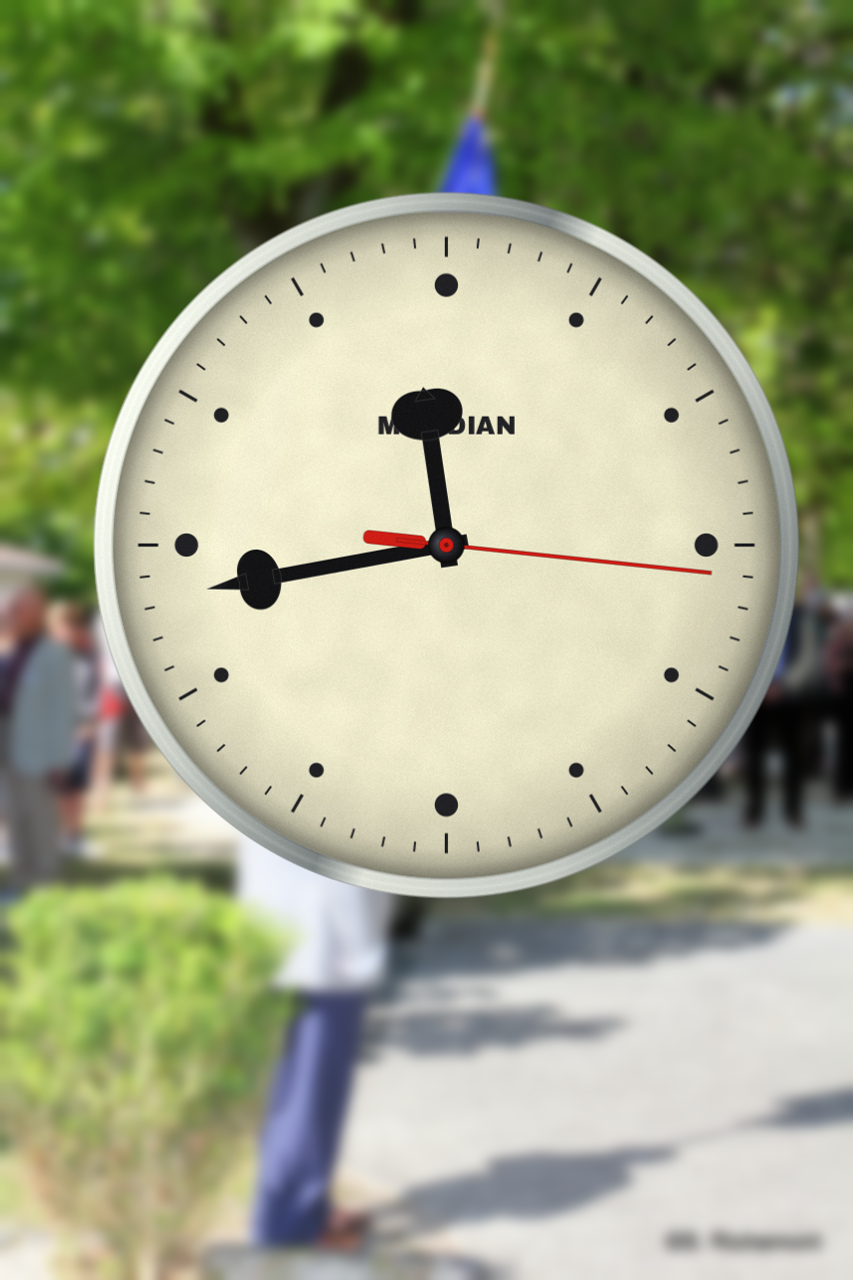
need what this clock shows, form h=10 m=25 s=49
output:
h=11 m=43 s=16
